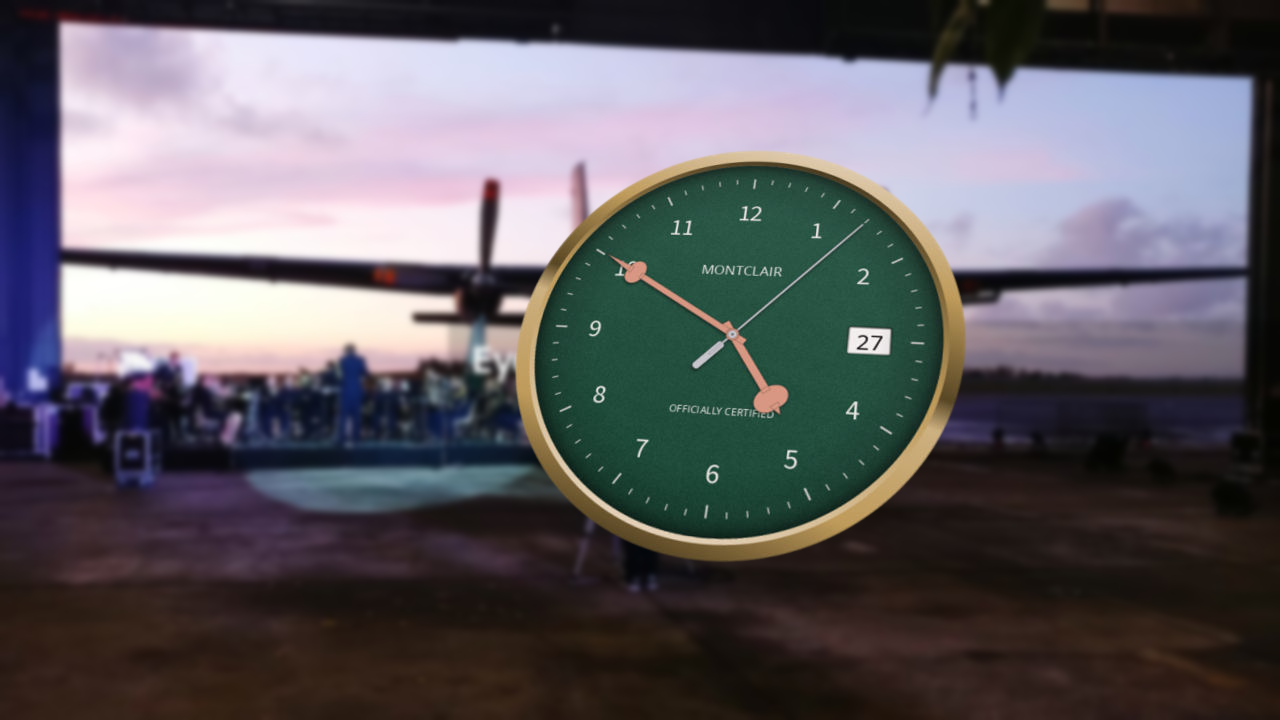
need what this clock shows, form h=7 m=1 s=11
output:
h=4 m=50 s=7
